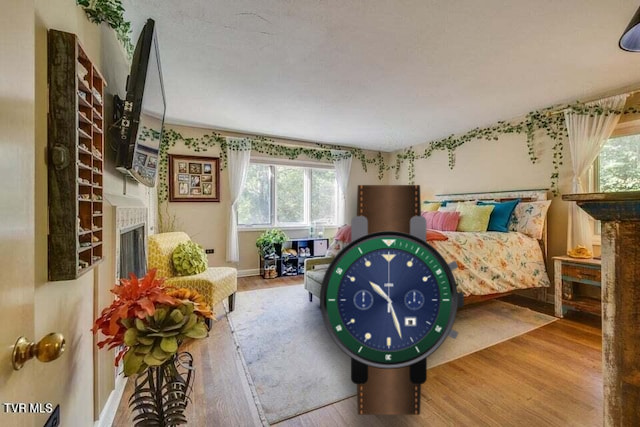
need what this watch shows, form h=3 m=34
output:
h=10 m=27
